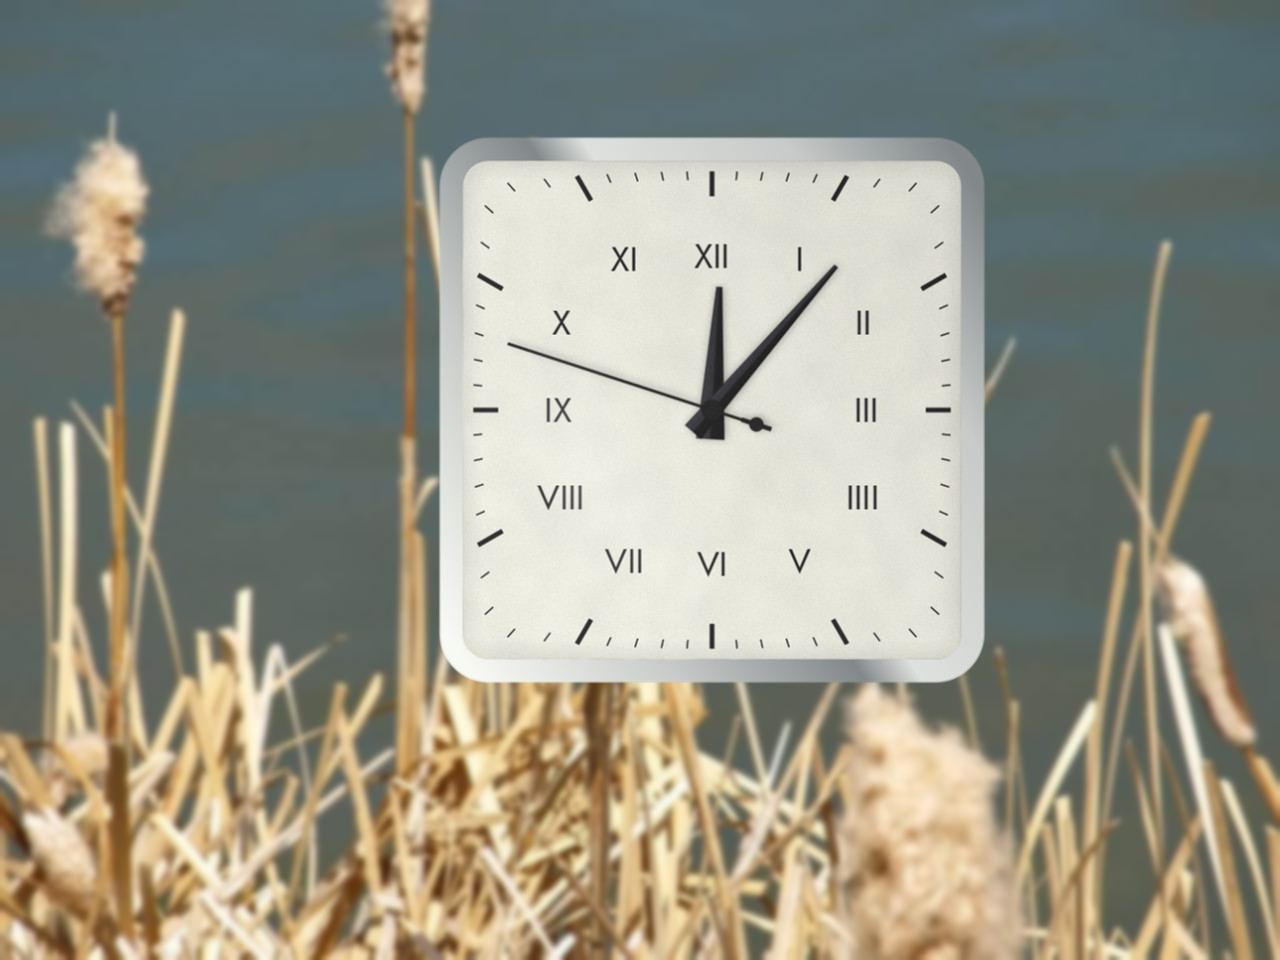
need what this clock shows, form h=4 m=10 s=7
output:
h=12 m=6 s=48
